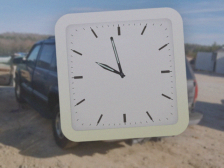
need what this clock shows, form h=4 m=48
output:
h=9 m=58
